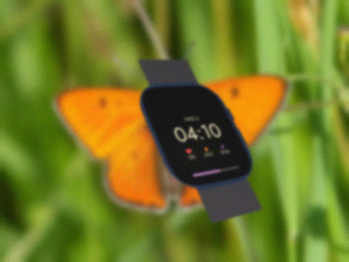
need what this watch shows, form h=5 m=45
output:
h=4 m=10
